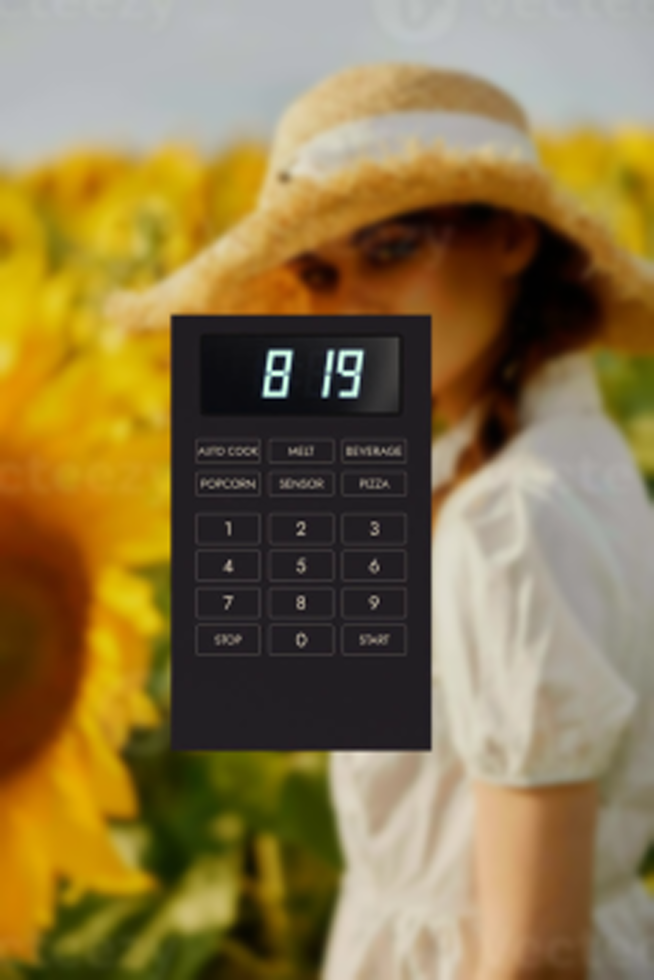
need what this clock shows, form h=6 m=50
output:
h=8 m=19
